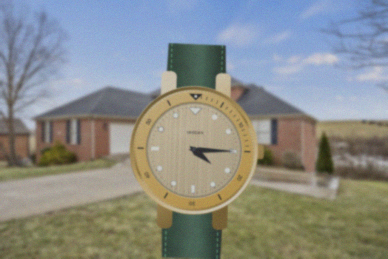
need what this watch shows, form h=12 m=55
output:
h=4 m=15
